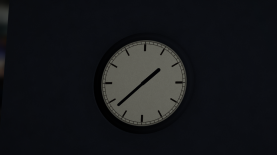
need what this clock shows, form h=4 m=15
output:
h=1 m=38
